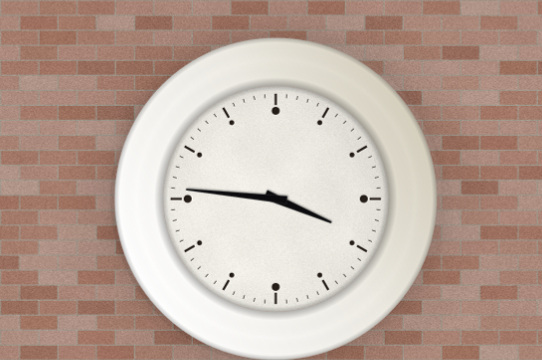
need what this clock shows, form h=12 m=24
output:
h=3 m=46
